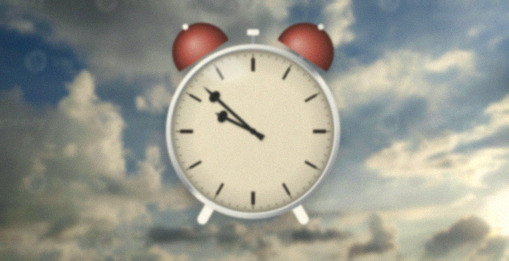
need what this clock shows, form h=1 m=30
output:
h=9 m=52
